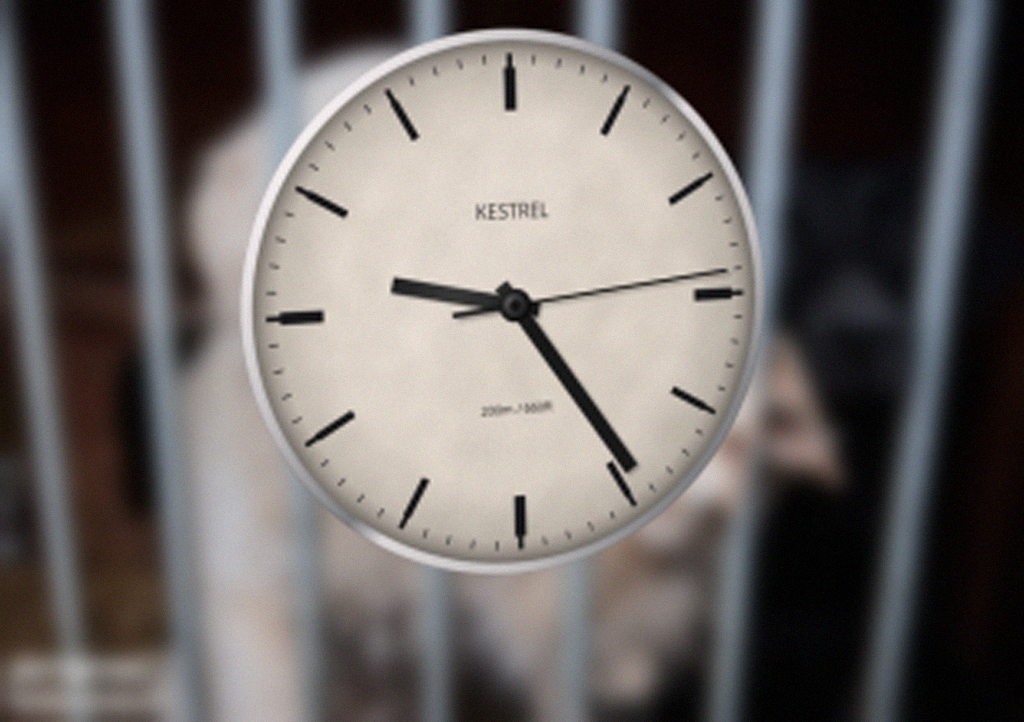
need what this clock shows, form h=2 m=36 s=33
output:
h=9 m=24 s=14
